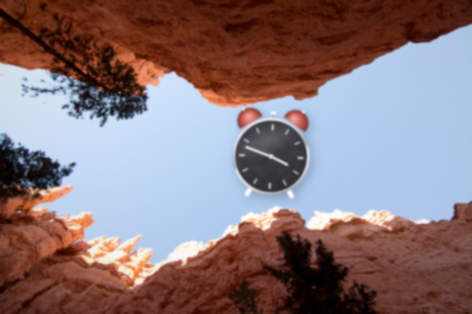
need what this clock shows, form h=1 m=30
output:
h=3 m=48
